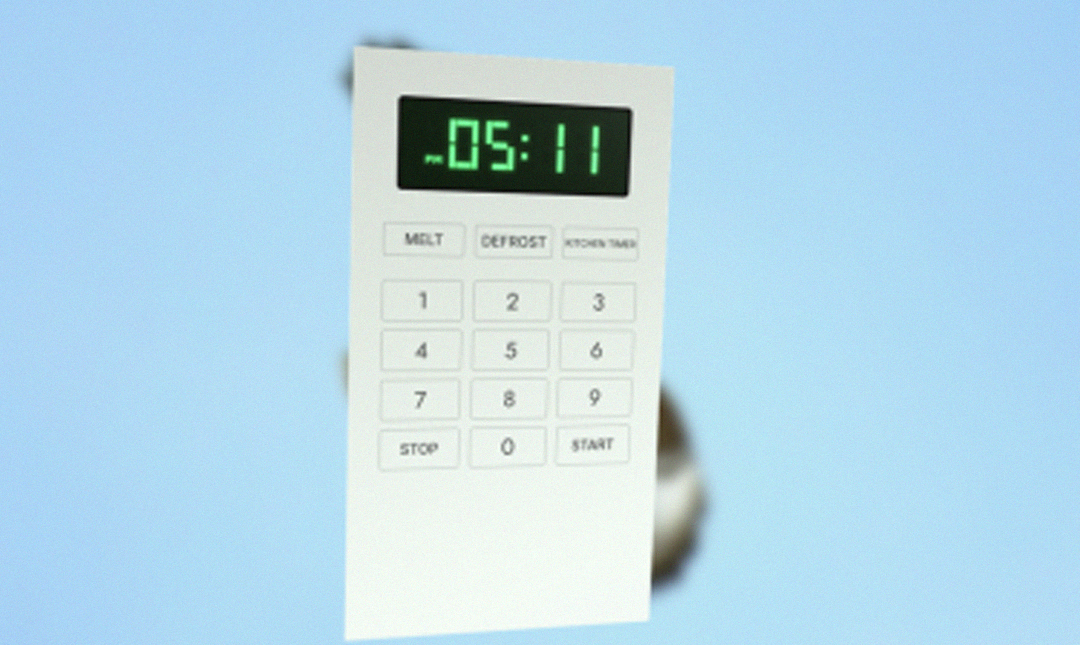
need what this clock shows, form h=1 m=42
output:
h=5 m=11
